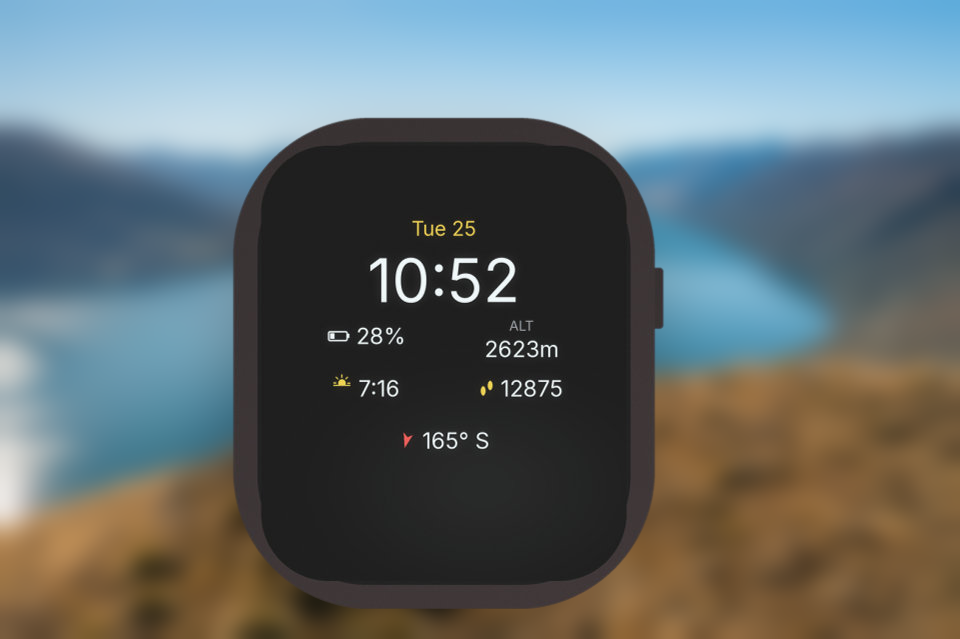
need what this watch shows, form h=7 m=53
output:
h=10 m=52
